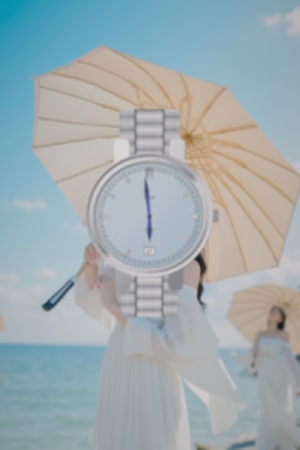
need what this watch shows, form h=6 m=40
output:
h=5 m=59
